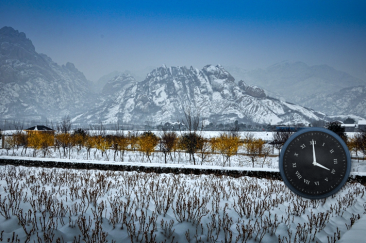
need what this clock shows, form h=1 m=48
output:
h=4 m=0
